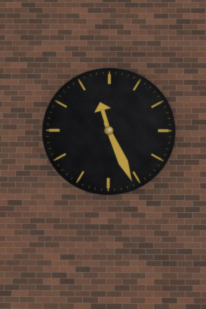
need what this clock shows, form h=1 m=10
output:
h=11 m=26
